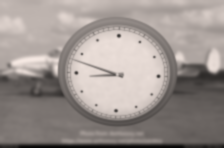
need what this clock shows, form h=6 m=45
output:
h=8 m=48
